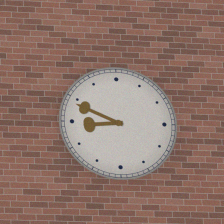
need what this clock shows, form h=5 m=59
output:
h=8 m=49
